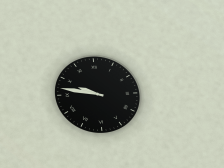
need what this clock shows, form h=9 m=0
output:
h=9 m=47
